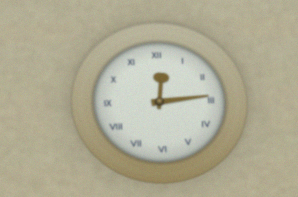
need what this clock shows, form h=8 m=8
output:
h=12 m=14
